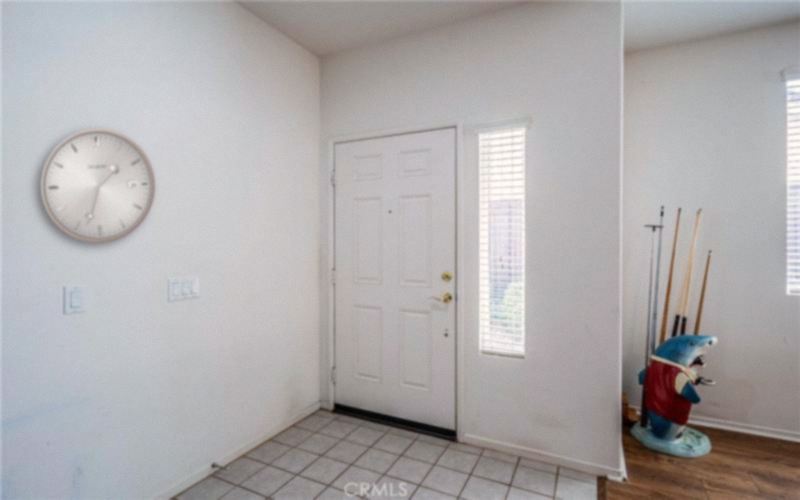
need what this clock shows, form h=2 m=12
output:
h=1 m=33
